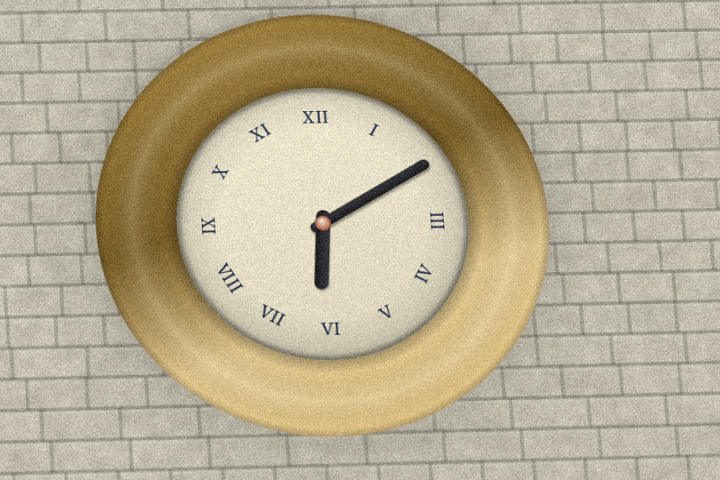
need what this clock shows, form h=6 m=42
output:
h=6 m=10
